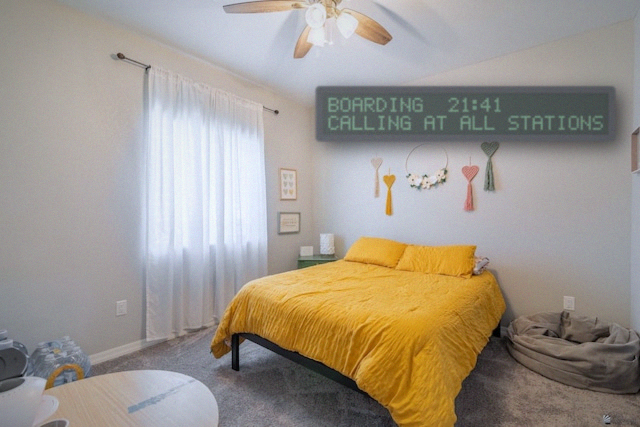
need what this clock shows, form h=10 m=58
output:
h=21 m=41
